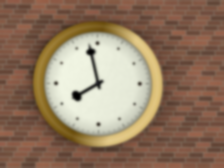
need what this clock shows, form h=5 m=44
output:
h=7 m=58
